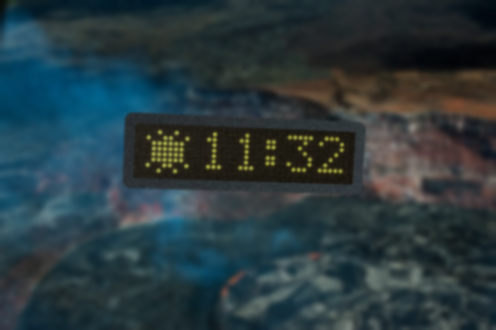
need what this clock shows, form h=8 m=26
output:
h=11 m=32
